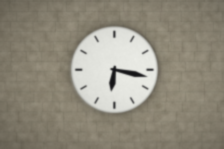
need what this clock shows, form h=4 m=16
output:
h=6 m=17
